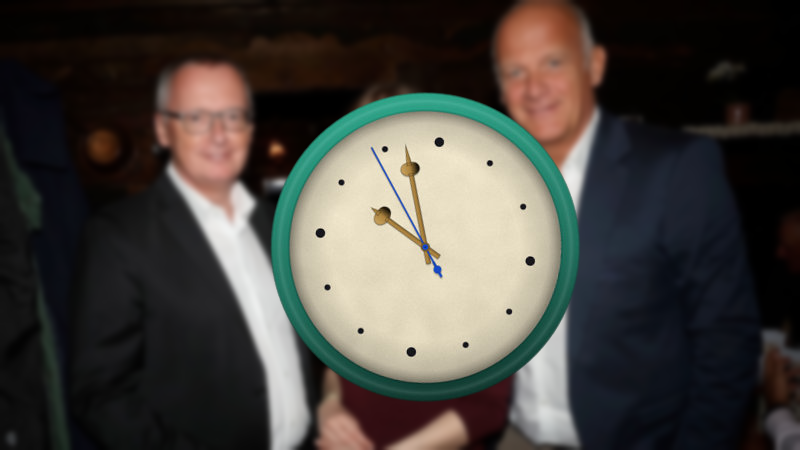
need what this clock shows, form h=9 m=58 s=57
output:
h=9 m=56 s=54
